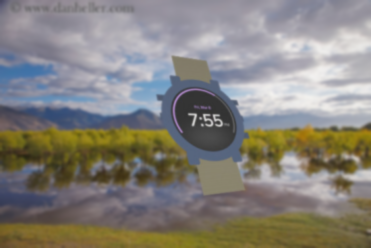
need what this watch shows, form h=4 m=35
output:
h=7 m=55
